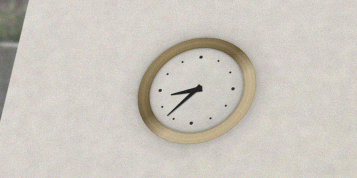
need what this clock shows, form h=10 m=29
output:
h=8 m=37
